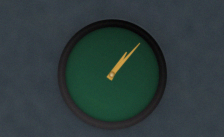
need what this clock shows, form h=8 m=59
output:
h=1 m=7
